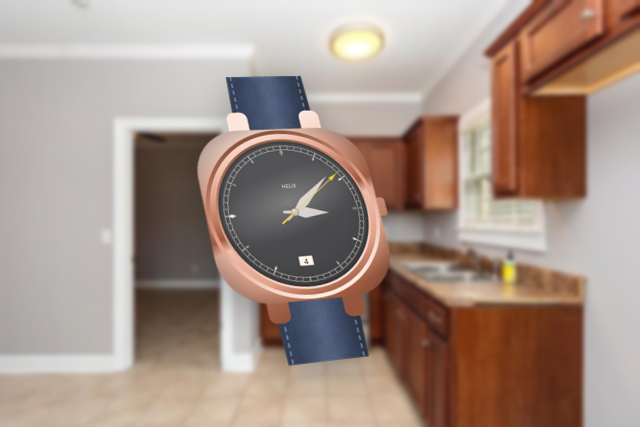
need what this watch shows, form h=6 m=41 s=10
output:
h=3 m=8 s=9
